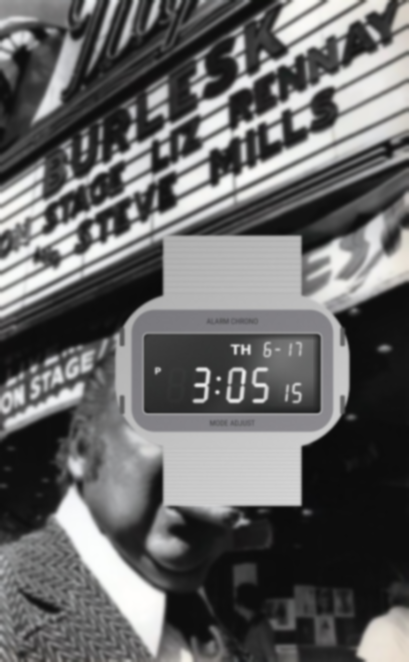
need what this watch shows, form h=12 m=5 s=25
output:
h=3 m=5 s=15
